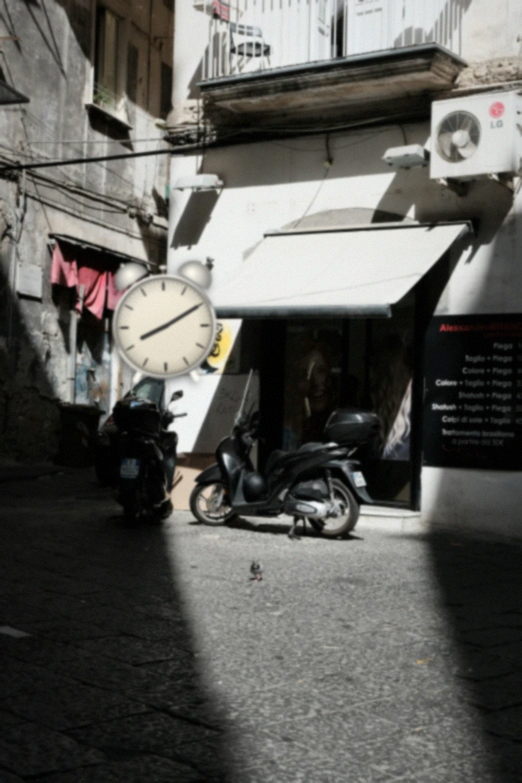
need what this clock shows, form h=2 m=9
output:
h=8 m=10
